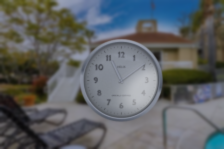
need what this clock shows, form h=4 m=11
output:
h=11 m=9
